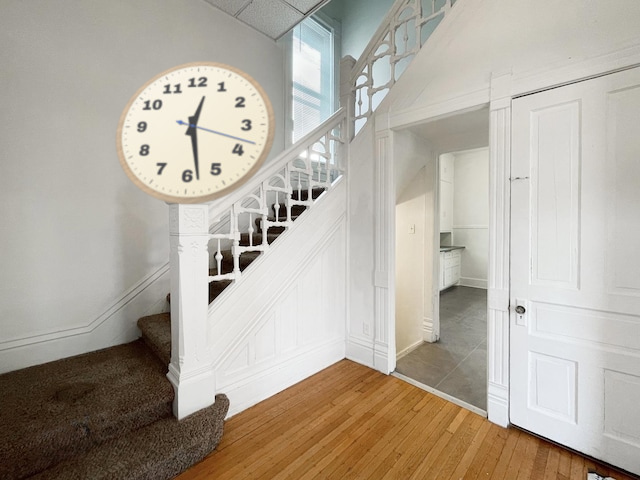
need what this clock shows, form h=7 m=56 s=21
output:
h=12 m=28 s=18
